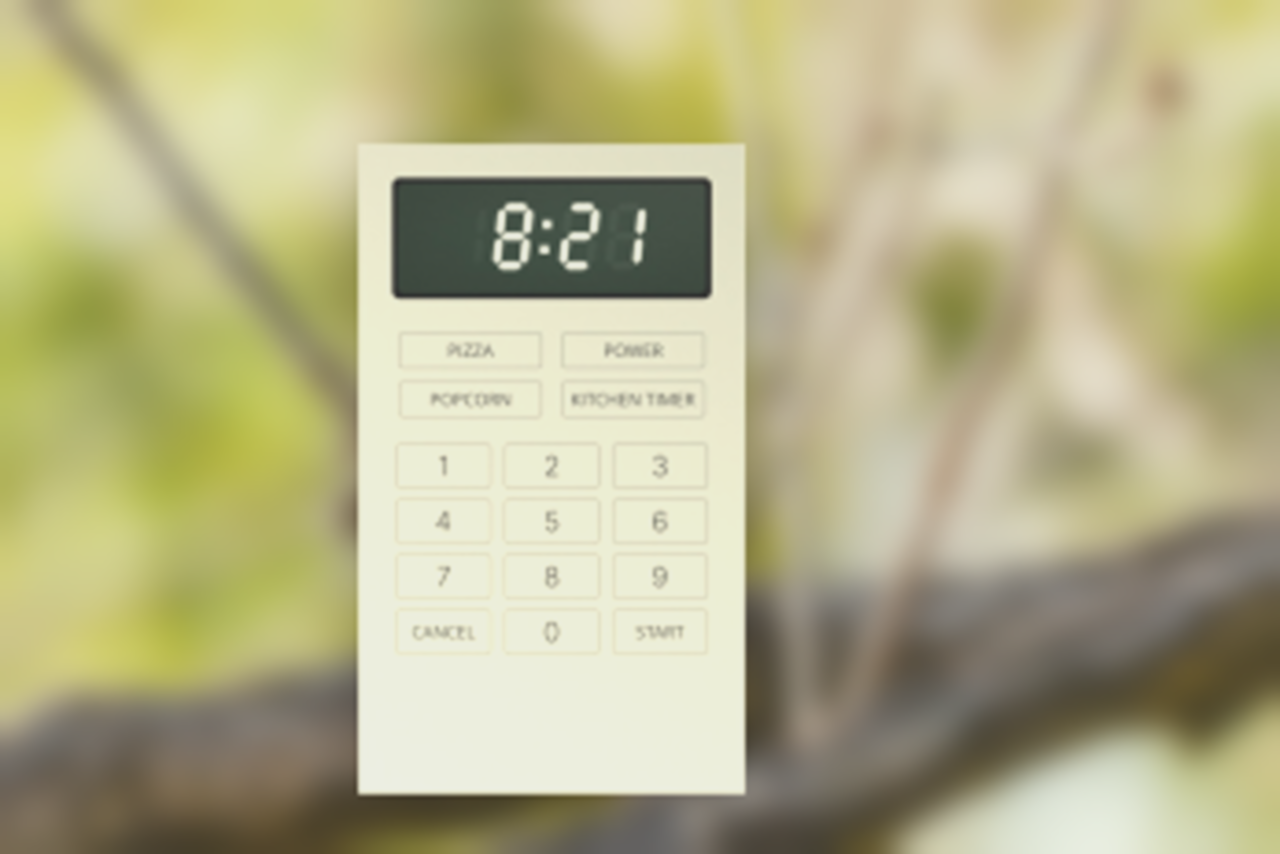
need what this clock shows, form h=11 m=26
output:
h=8 m=21
